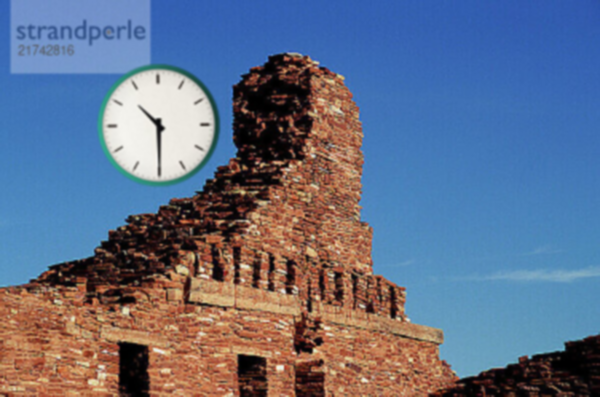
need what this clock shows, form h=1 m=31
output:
h=10 m=30
